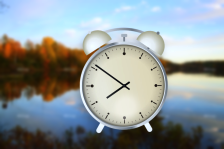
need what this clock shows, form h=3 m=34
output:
h=7 m=51
